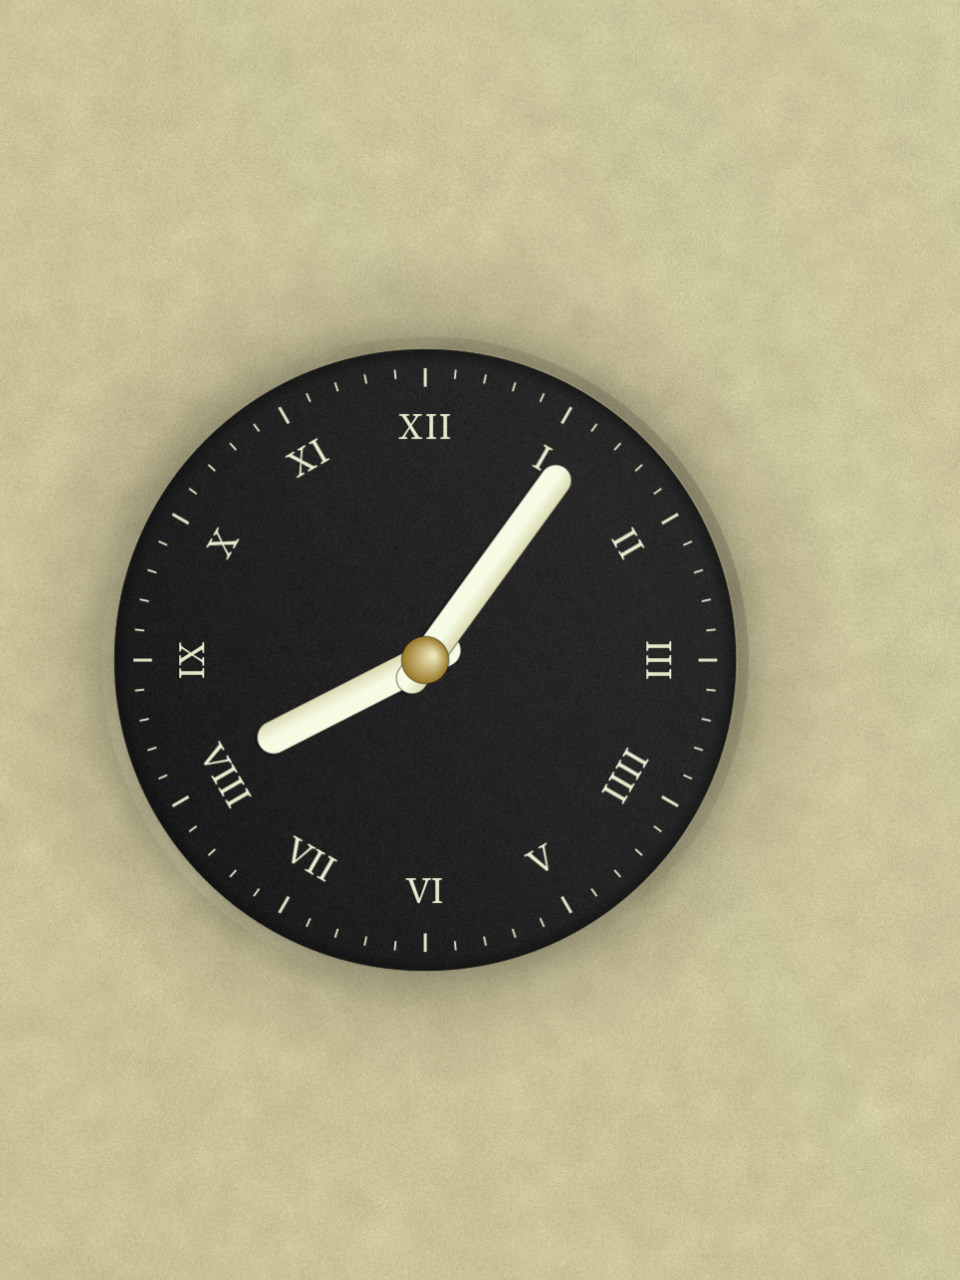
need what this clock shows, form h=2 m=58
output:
h=8 m=6
